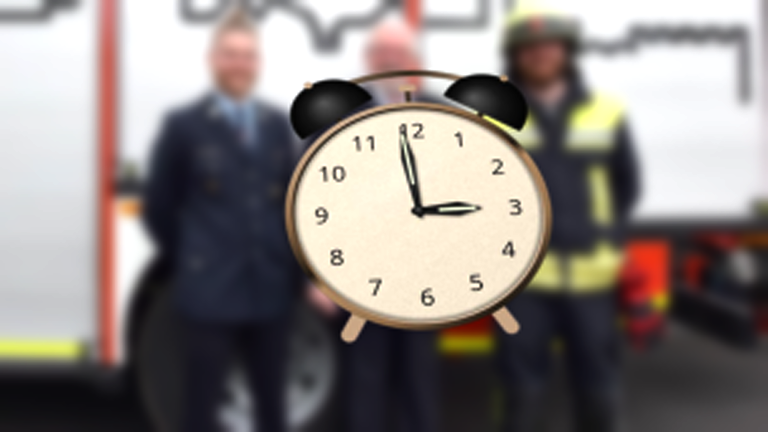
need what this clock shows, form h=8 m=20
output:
h=2 m=59
